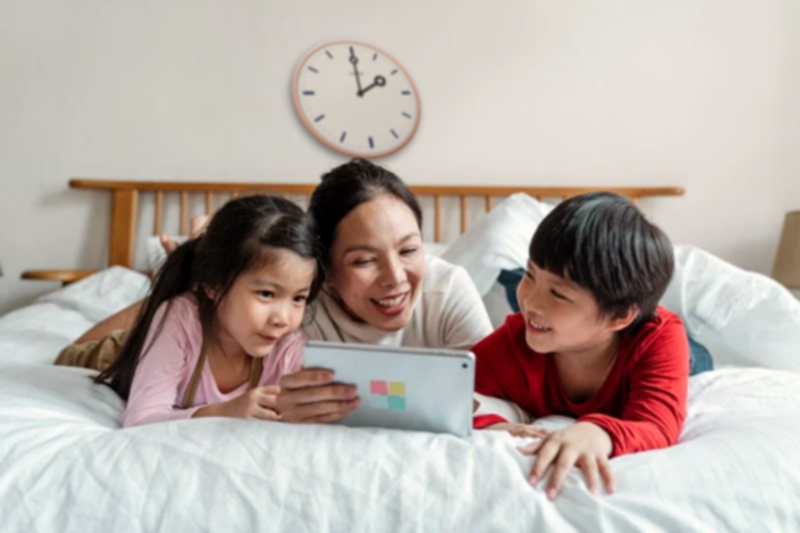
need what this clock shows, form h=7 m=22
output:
h=2 m=0
